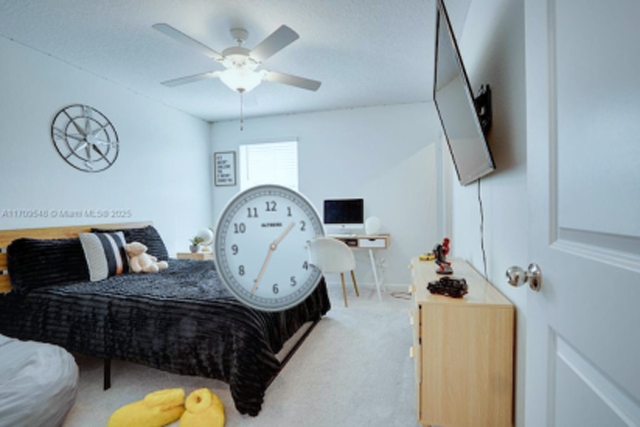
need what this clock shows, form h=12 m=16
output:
h=1 m=35
